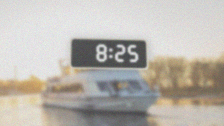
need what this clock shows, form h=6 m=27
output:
h=8 m=25
